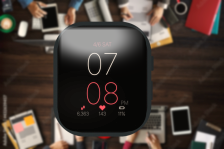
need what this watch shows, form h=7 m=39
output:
h=7 m=8
